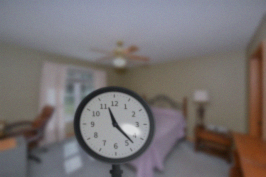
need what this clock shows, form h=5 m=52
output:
h=11 m=23
